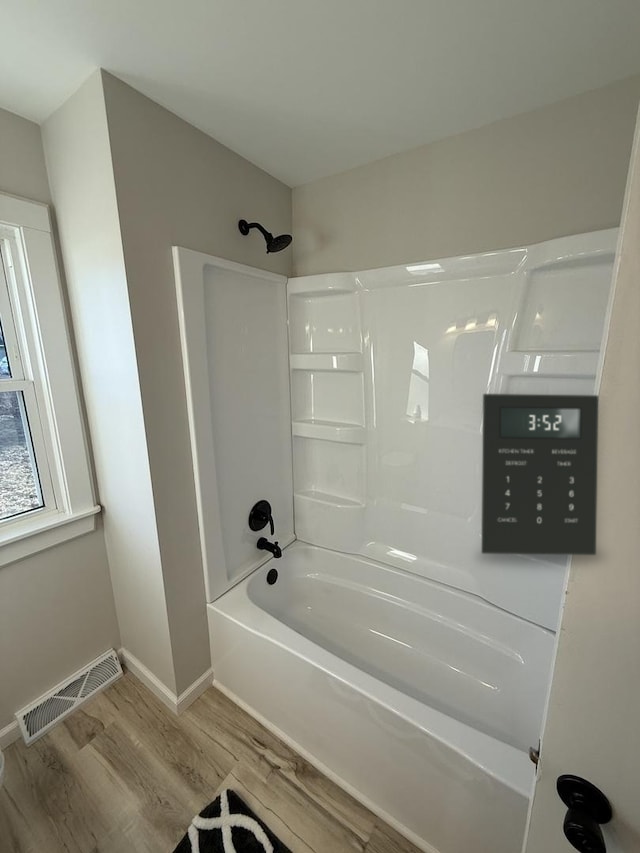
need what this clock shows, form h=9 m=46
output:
h=3 m=52
